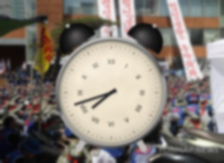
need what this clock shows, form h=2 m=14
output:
h=7 m=42
